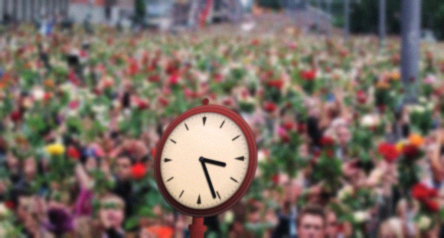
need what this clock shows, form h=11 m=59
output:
h=3 m=26
